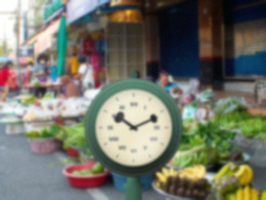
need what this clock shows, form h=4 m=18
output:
h=10 m=11
